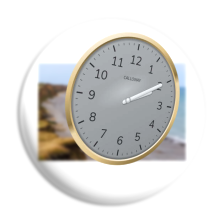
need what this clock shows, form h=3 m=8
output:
h=2 m=10
